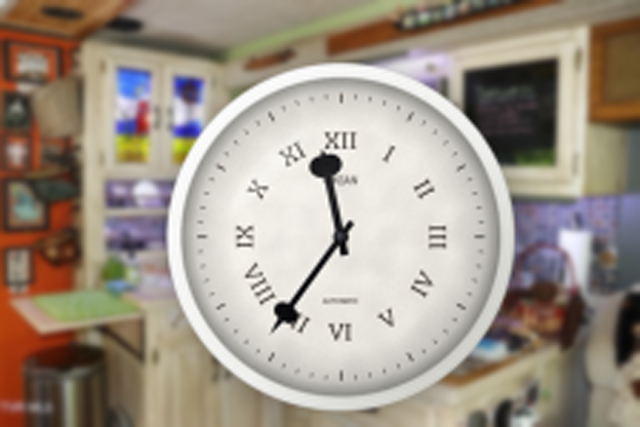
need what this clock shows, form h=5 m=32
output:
h=11 m=36
